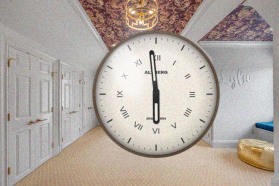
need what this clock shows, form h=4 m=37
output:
h=5 m=59
